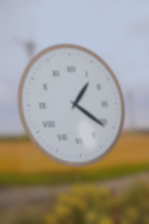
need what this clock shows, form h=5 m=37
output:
h=1 m=21
